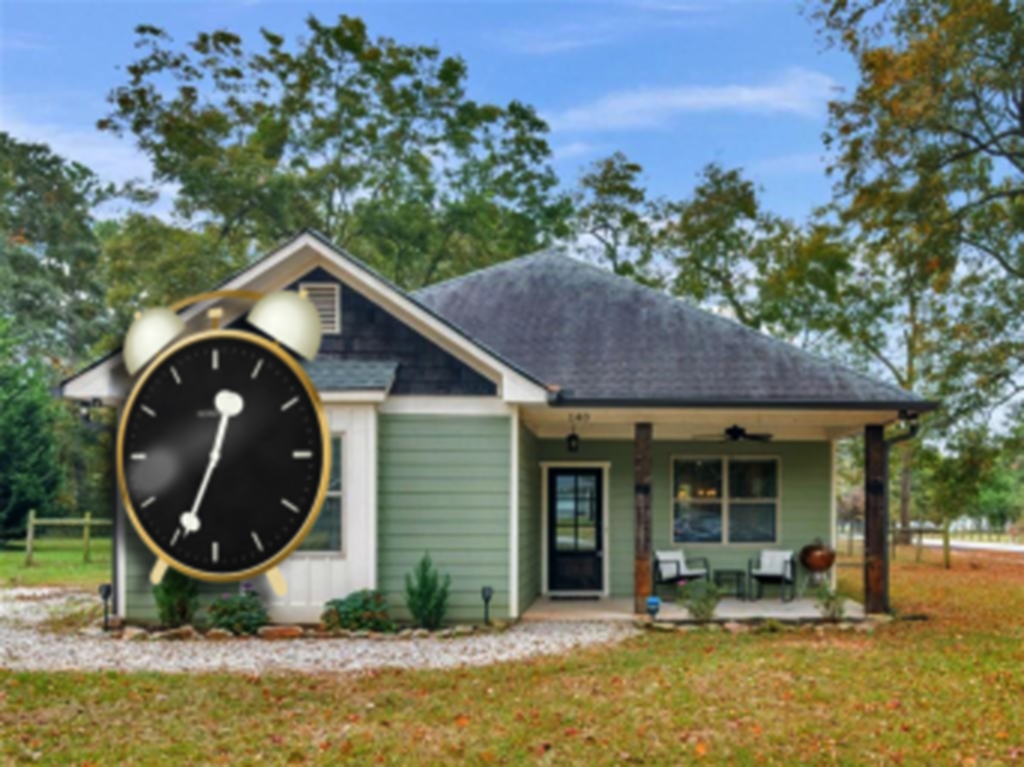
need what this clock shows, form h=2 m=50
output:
h=12 m=34
